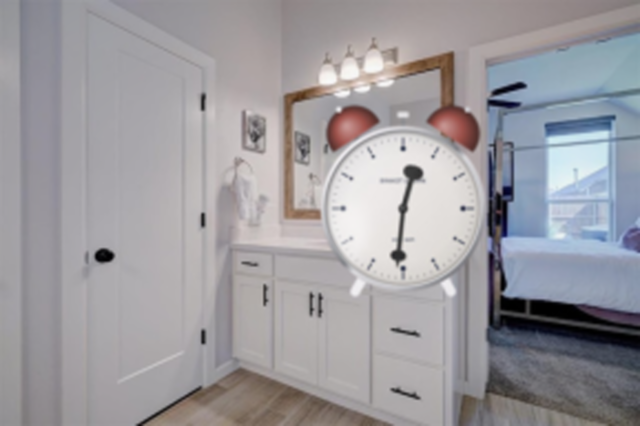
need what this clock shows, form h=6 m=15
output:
h=12 m=31
